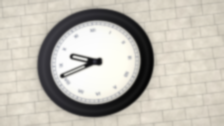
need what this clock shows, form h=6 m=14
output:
h=9 m=42
